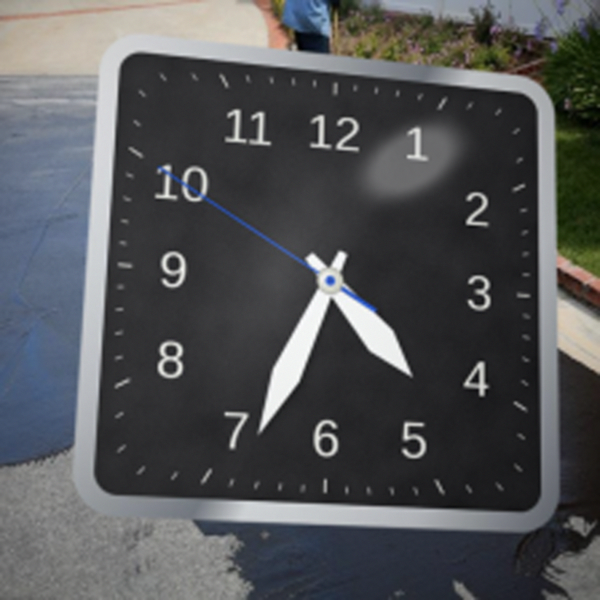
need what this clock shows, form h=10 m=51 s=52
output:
h=4 m=33 s=50
